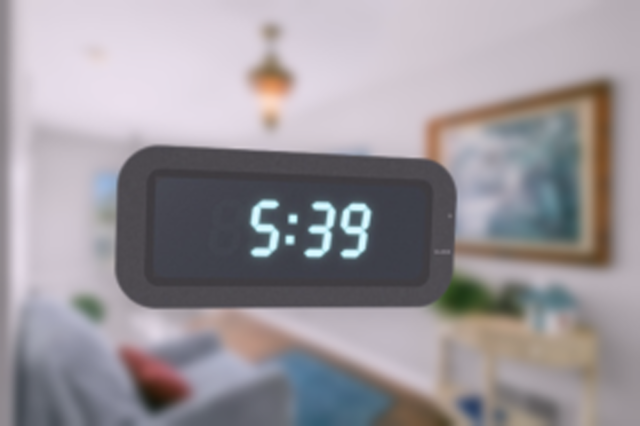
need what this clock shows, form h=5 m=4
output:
h=5 m=39
